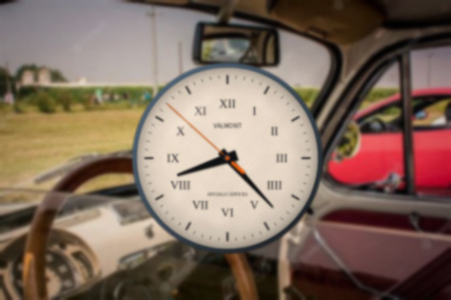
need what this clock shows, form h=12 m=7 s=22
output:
h=8 m=22 s=52
